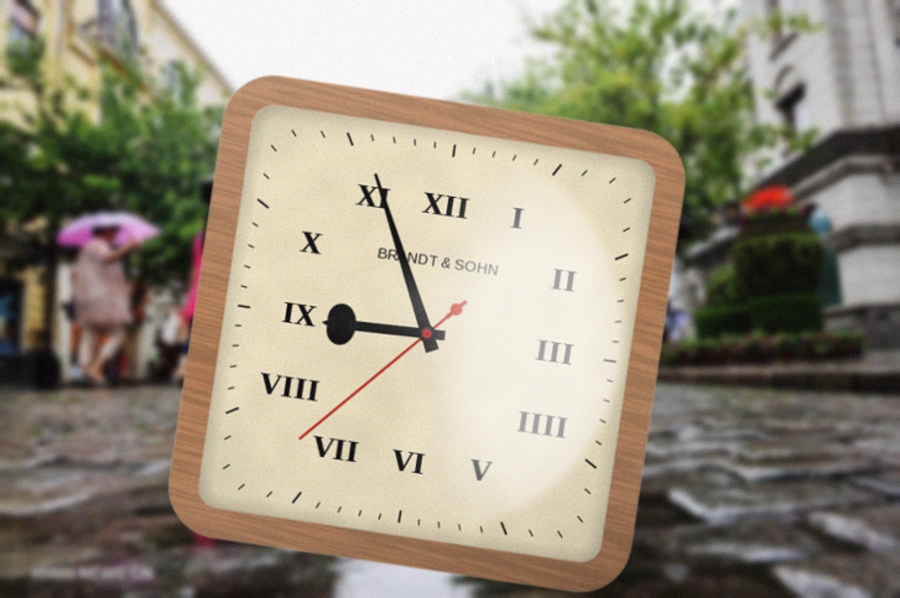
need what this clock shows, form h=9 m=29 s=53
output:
h=8 m=55 s=37
